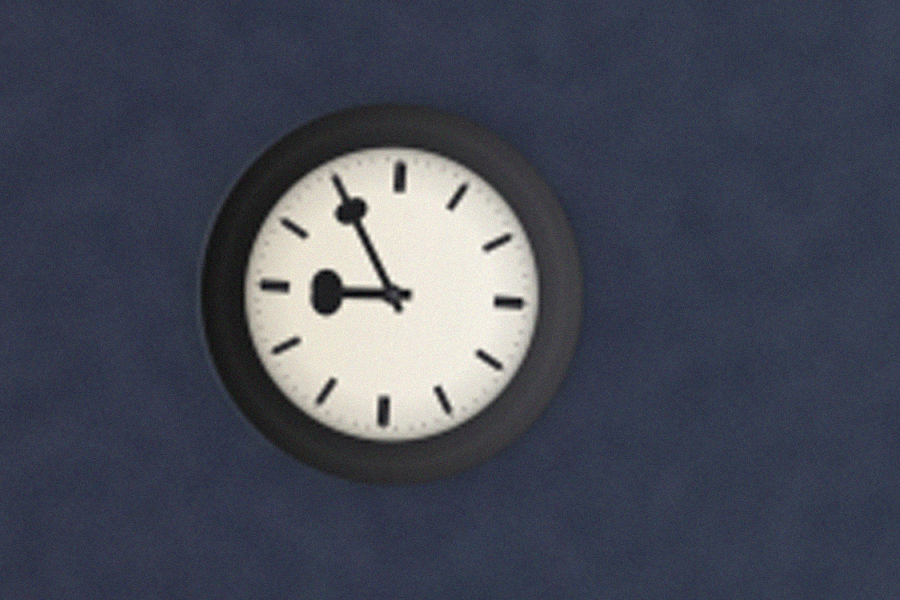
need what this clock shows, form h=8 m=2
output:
h=8 m=55
